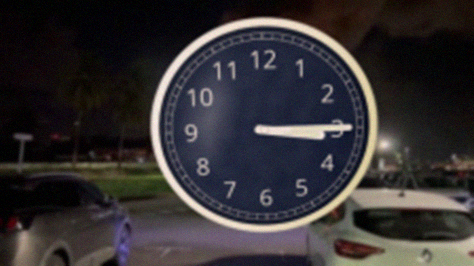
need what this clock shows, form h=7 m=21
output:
h=3 m=15
